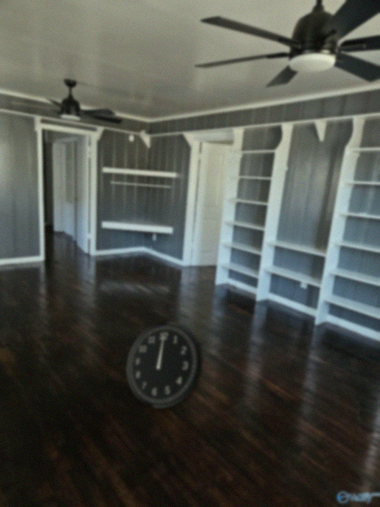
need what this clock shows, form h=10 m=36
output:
h=12 m=0
